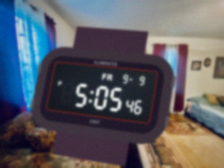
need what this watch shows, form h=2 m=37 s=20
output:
h=5 m=5 s=46
